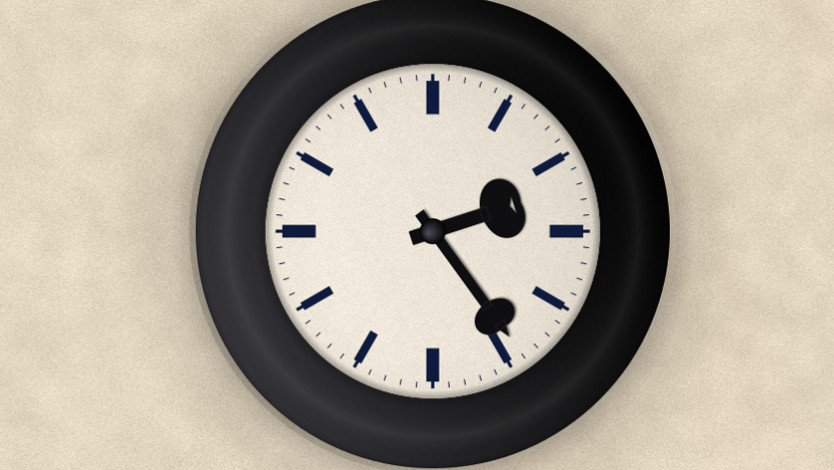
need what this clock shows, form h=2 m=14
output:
h=2 m=24
